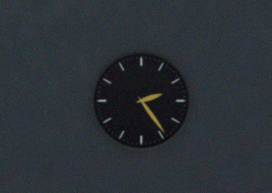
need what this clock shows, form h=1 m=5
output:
h=2 m=24
